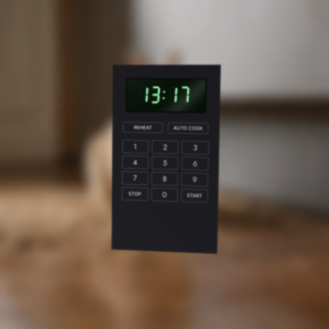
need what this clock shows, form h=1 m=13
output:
h=13 m=17
